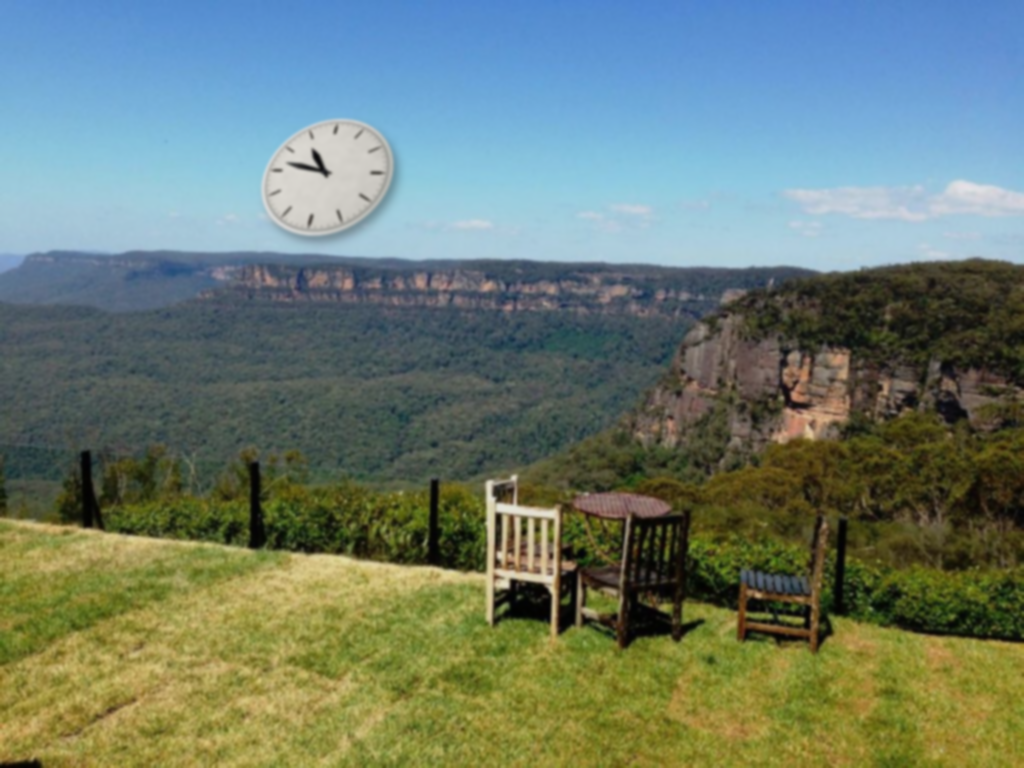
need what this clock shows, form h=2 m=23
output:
h=10 m=47
